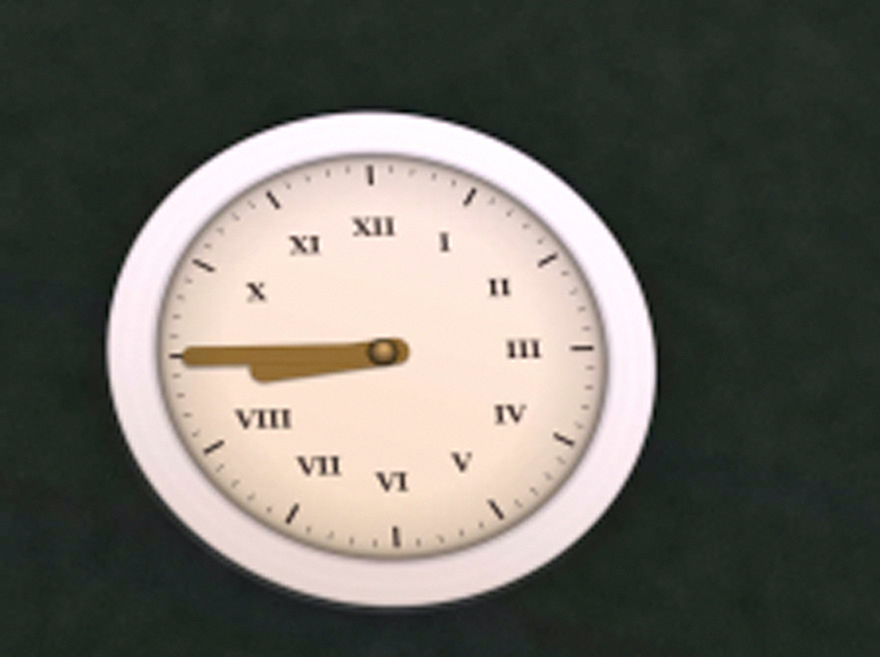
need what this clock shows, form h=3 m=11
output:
h=8 m=45
